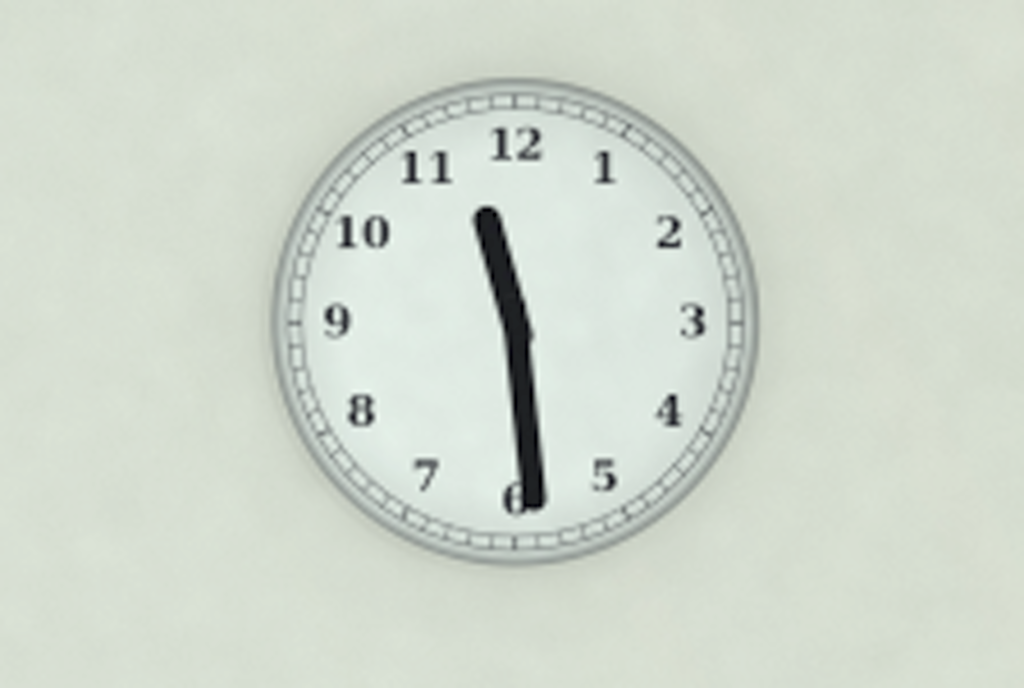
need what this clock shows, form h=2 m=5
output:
h=11 m=29
